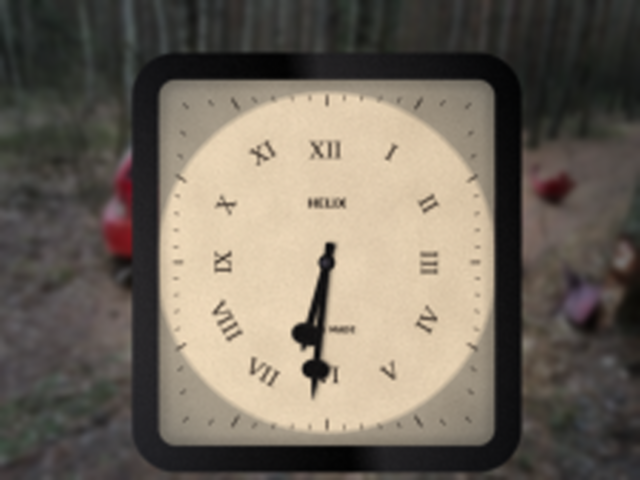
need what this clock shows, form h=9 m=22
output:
h=6 m=31
